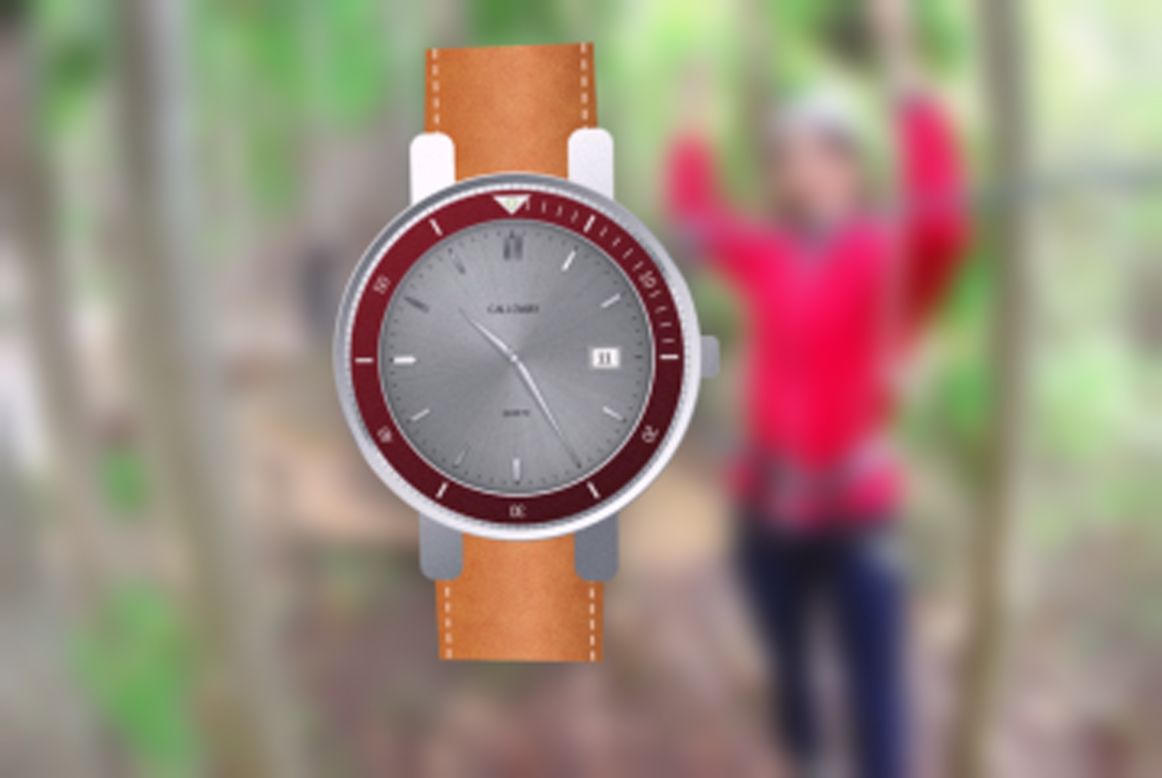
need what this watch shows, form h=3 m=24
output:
h=10 m=25
